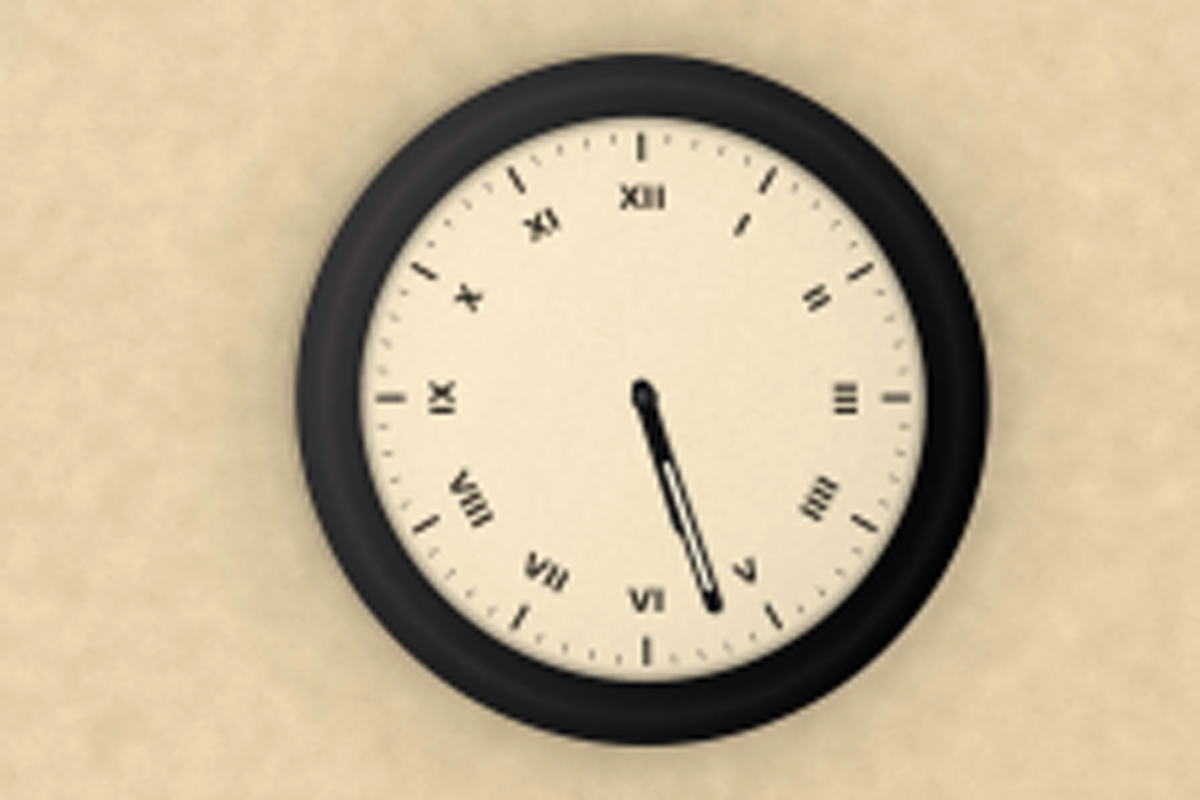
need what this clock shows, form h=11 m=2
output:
h=5 m=27
